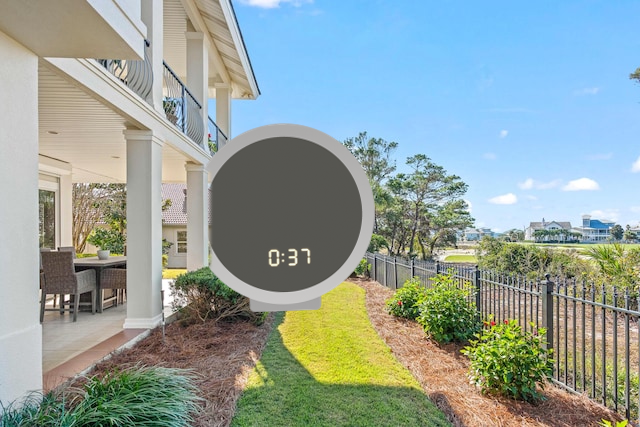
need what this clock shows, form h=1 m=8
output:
h=0 m=37
